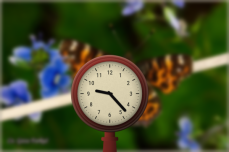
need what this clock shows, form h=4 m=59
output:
h=9 m=23
